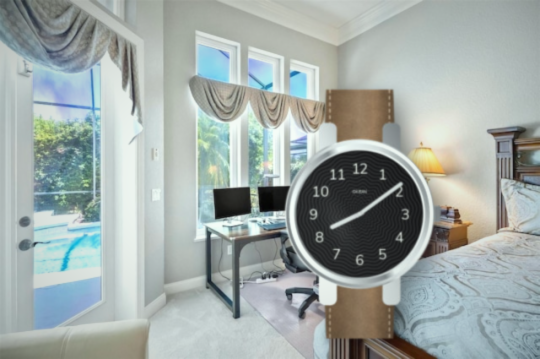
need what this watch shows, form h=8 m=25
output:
h=8 m=9
